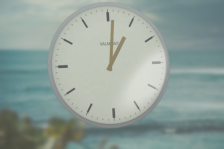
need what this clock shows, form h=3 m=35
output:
h=1 m=1
